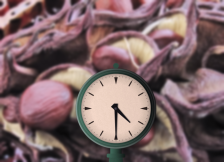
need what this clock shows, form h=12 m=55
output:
h=4 m=30
